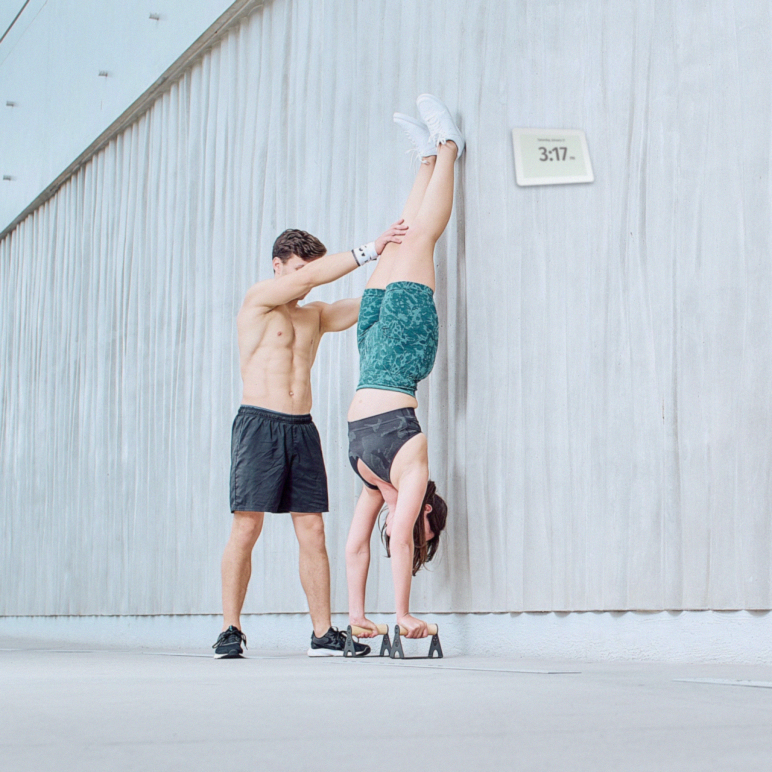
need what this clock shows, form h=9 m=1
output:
h=3 m=17
